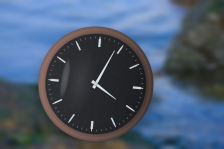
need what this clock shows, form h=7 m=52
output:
h=4 m=4
